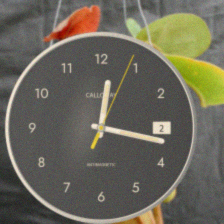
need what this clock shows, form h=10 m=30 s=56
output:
h=12 m=17 s=4
